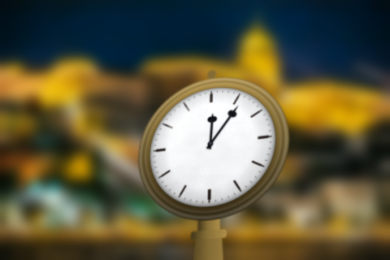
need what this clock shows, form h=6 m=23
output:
h=12 m=6
